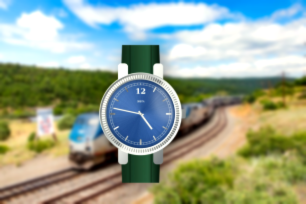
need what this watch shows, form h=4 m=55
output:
h=4 m=47
